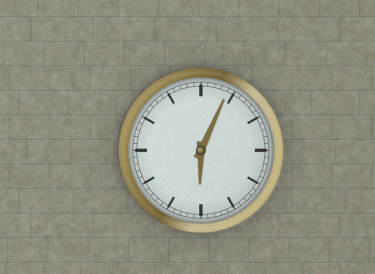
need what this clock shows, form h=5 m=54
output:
h=6 m=4
